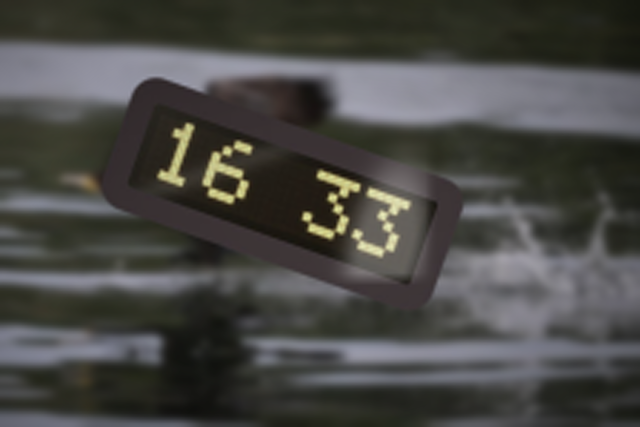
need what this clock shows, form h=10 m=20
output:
h=16 m=33
